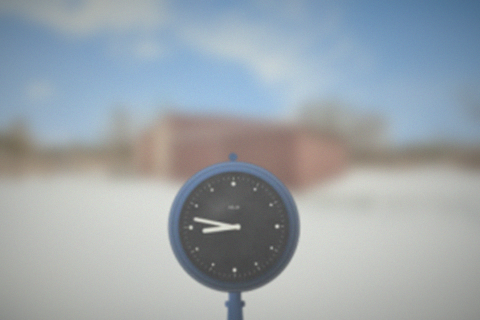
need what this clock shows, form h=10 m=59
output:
h=8 m=47
